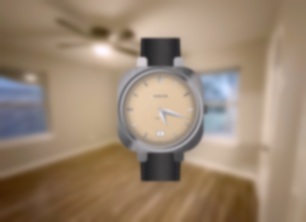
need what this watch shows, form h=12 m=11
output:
h=5 m=18
